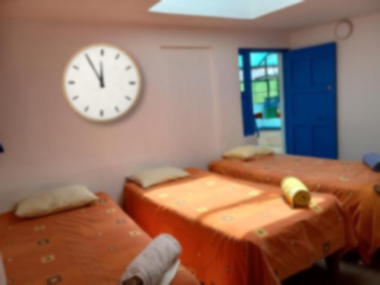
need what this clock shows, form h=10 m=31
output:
h=11 m=55
